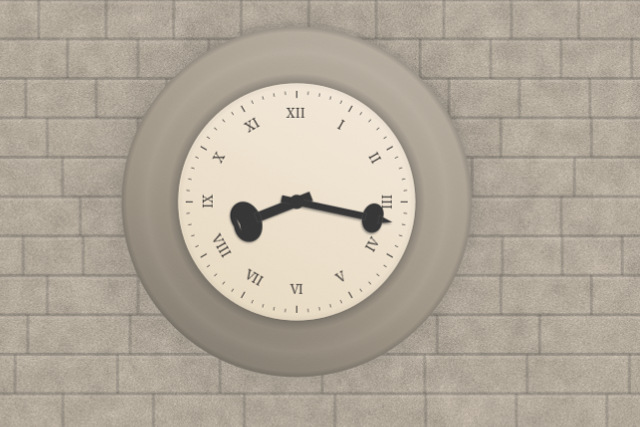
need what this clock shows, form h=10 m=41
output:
h=8 m=17
